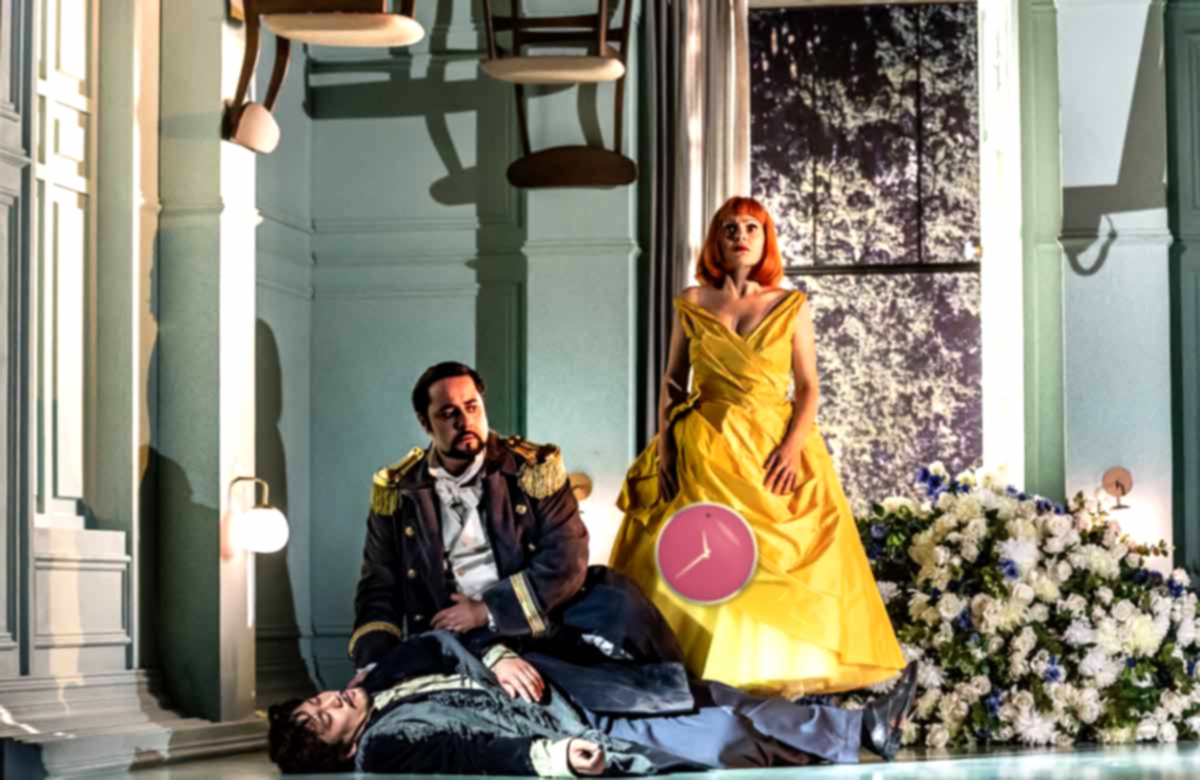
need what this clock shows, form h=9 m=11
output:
h=11 m=38
